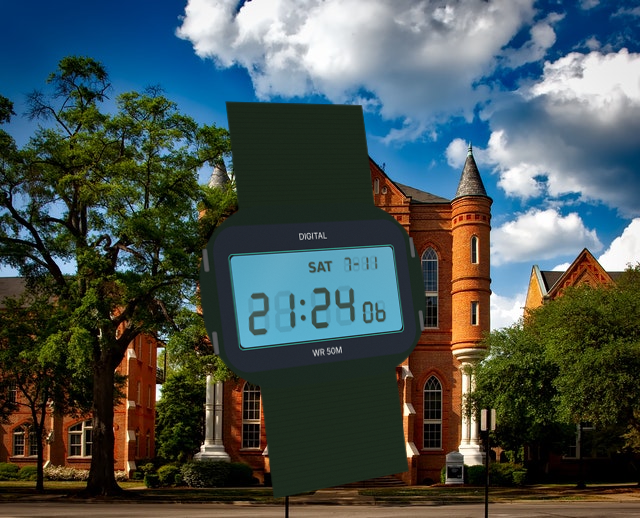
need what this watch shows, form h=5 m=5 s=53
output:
h=21 m=24 s=6
